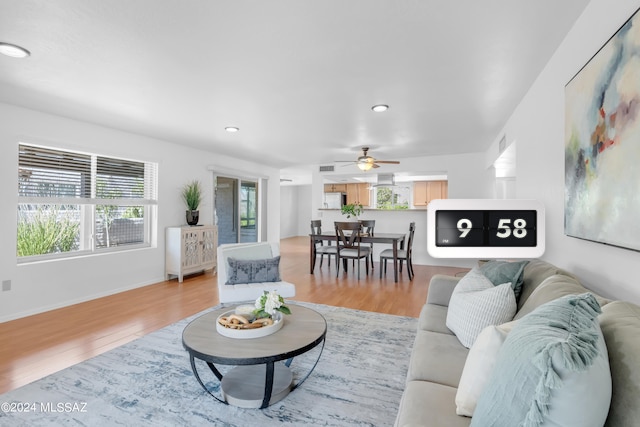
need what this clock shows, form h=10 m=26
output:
h=9 m=58
